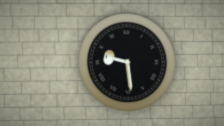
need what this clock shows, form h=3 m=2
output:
h=9 m=29
